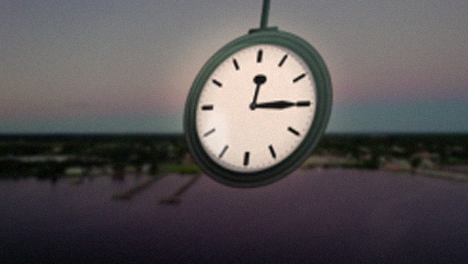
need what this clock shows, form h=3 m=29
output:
h=12 m=15
